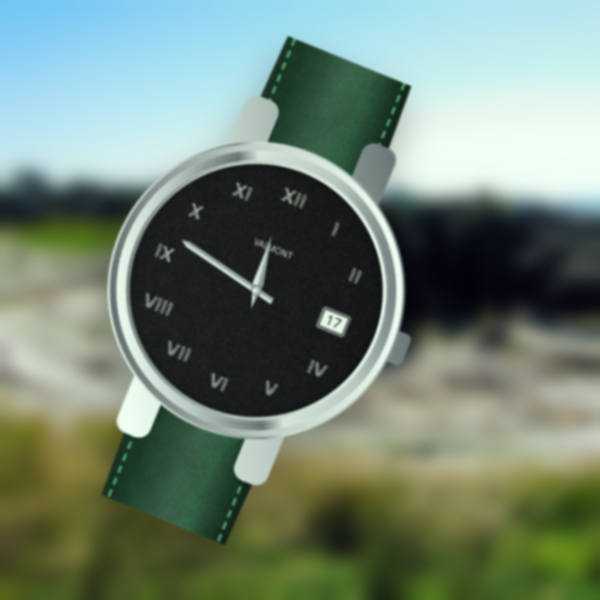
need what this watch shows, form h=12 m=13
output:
h=11 m=47
